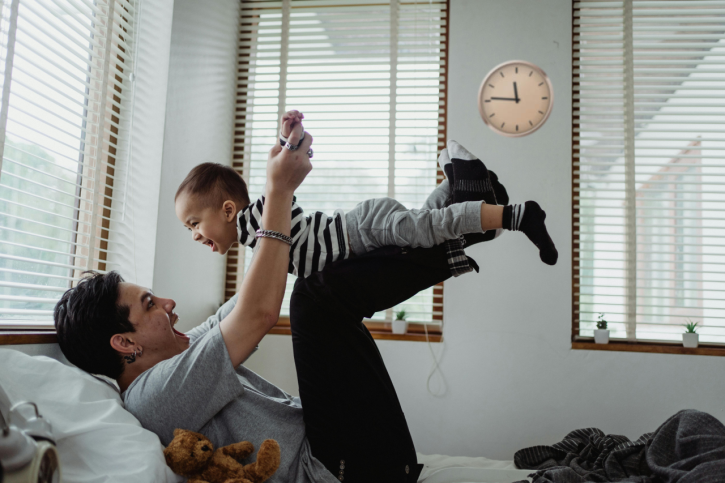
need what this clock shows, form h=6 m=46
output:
h=11 m=46
